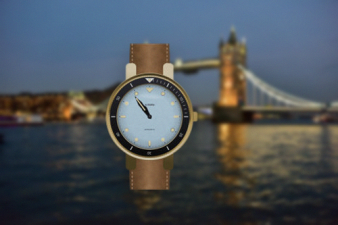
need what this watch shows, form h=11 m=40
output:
h=10 m=54
